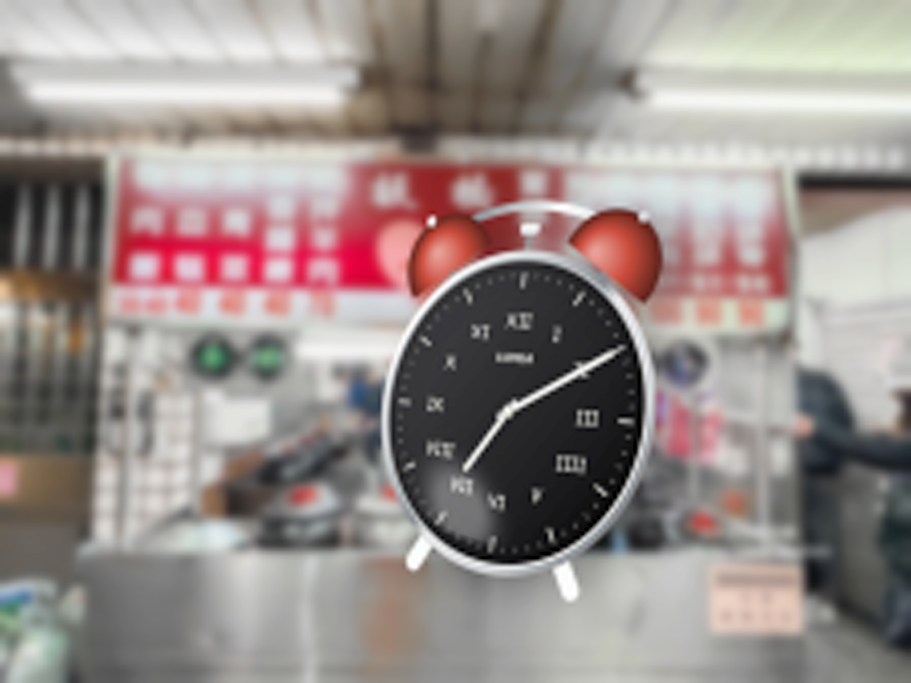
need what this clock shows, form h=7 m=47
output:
h=7 m=10
